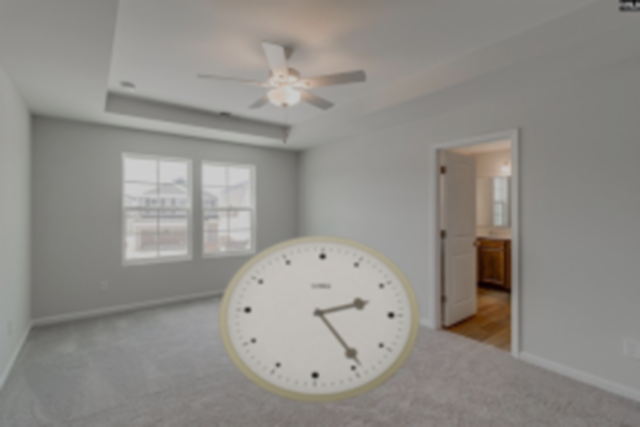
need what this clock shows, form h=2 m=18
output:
h=2 m=24
